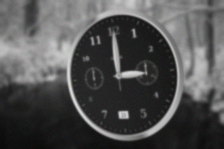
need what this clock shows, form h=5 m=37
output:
h=3 m=0
